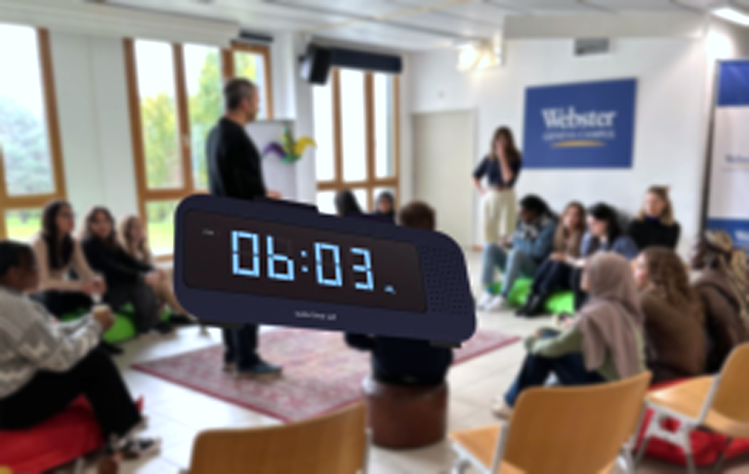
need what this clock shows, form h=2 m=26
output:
h=6 m=3
